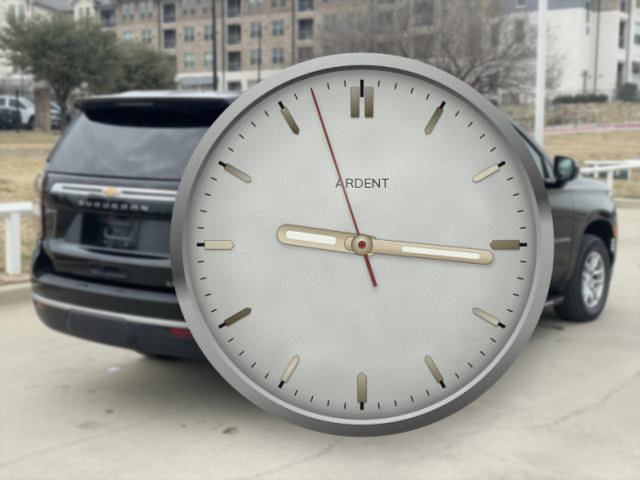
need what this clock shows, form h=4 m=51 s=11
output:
h=9 m=15 s=57
